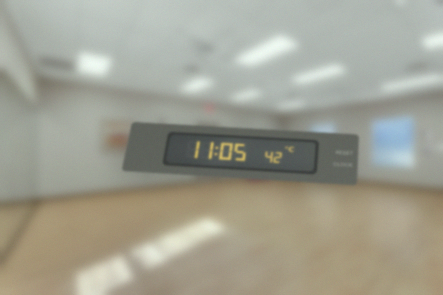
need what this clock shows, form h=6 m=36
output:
h=11 m=5
